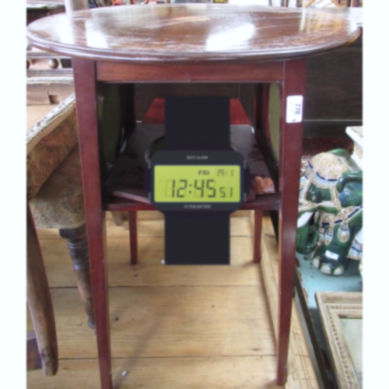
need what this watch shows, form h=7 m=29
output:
h=12 m=45
